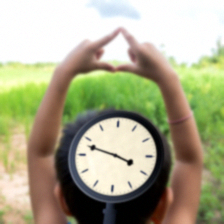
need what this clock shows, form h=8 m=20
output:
h=3 m=48
